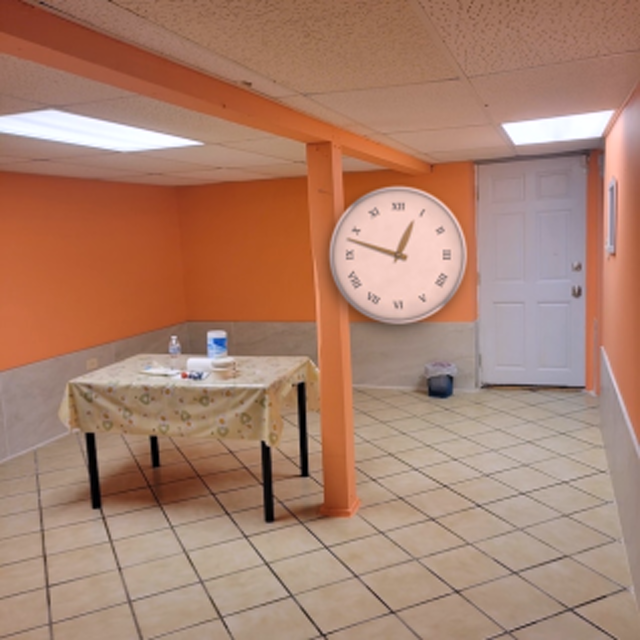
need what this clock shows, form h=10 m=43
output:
h=12 m=48
